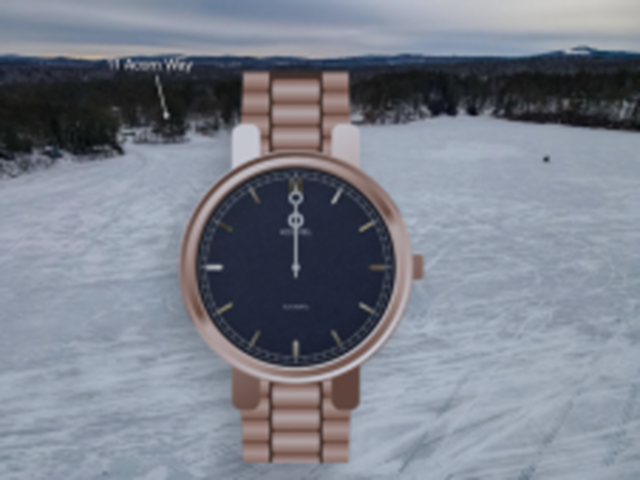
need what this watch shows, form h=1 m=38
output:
h=12 m=0
